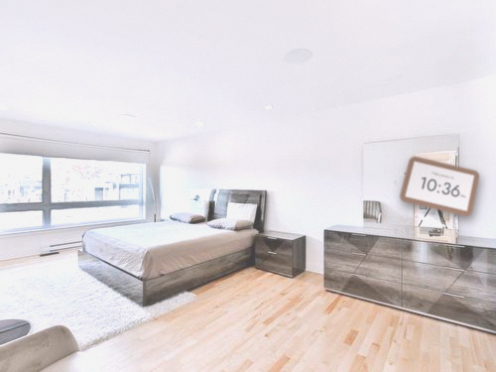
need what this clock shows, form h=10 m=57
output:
h=10 m=36
